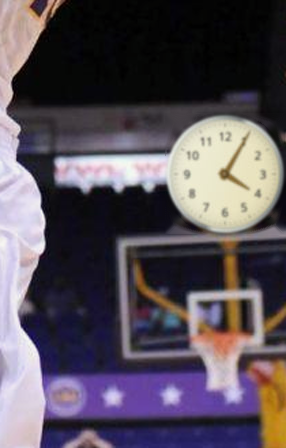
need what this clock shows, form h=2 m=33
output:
h=4 m=5
